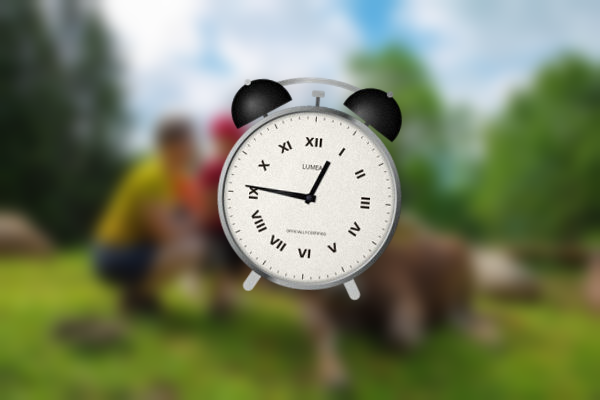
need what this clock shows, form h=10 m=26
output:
h=12 m=46
